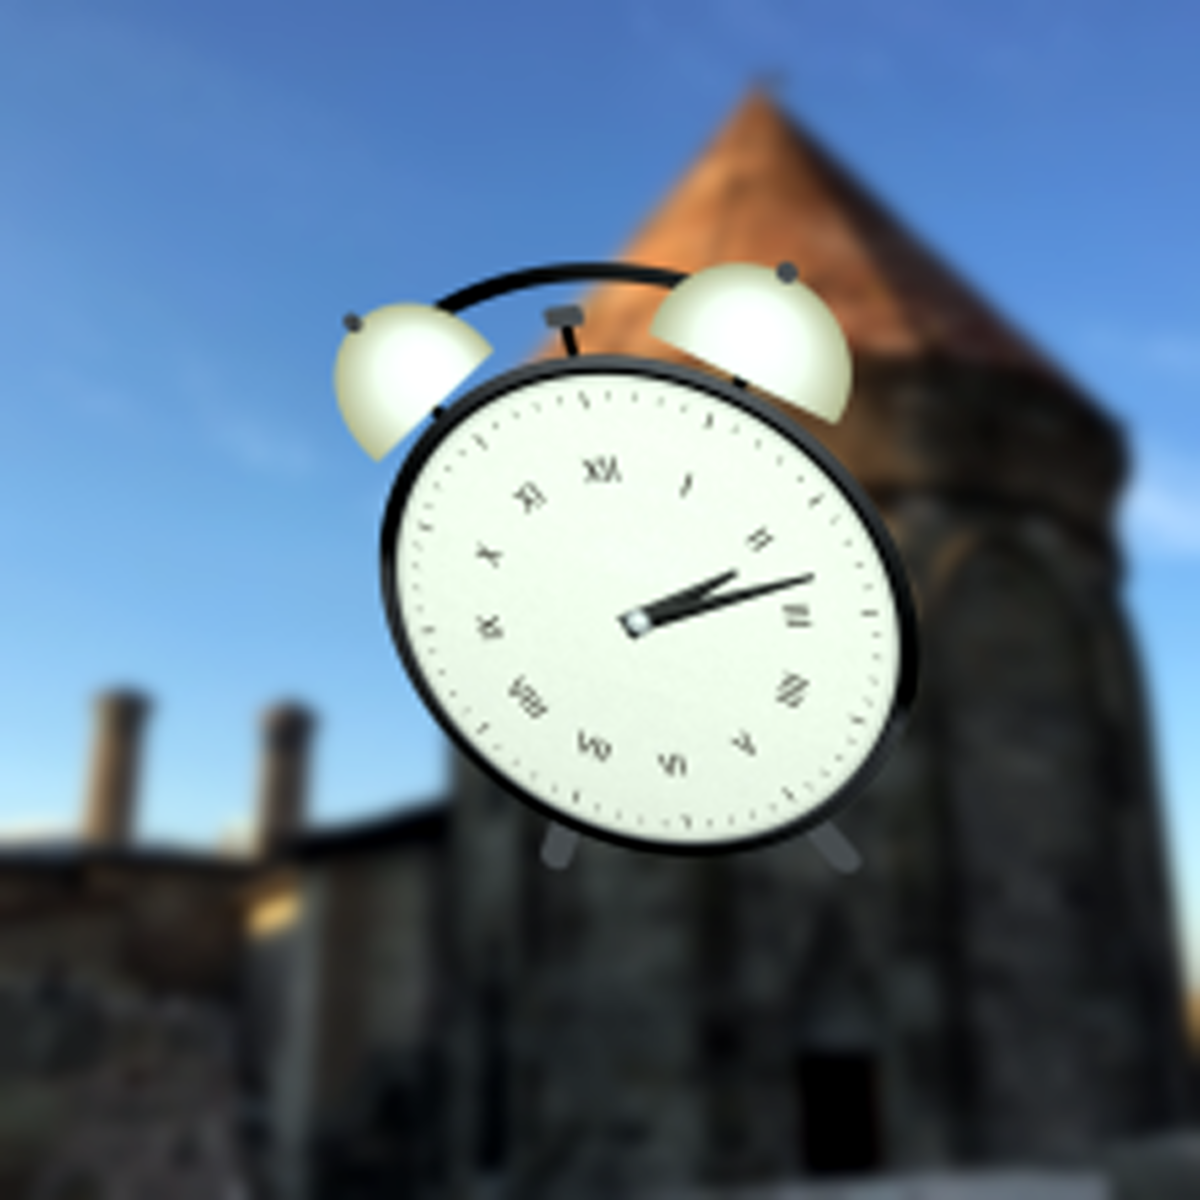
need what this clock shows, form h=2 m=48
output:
h=2 m=13
